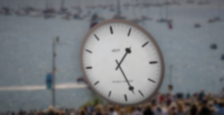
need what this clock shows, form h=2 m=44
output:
h=1 m=27
